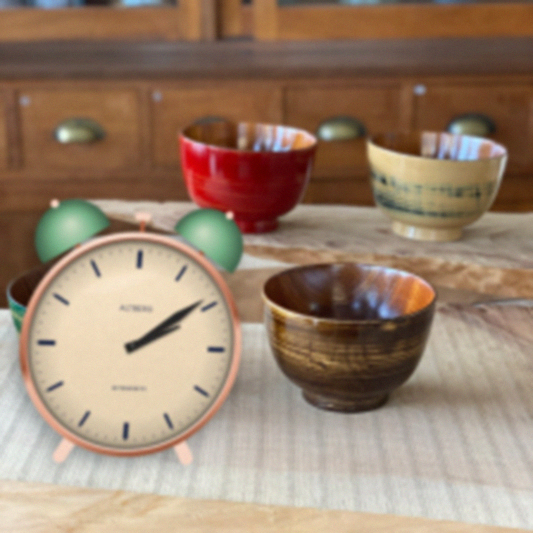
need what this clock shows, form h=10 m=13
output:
h=2 m=9
